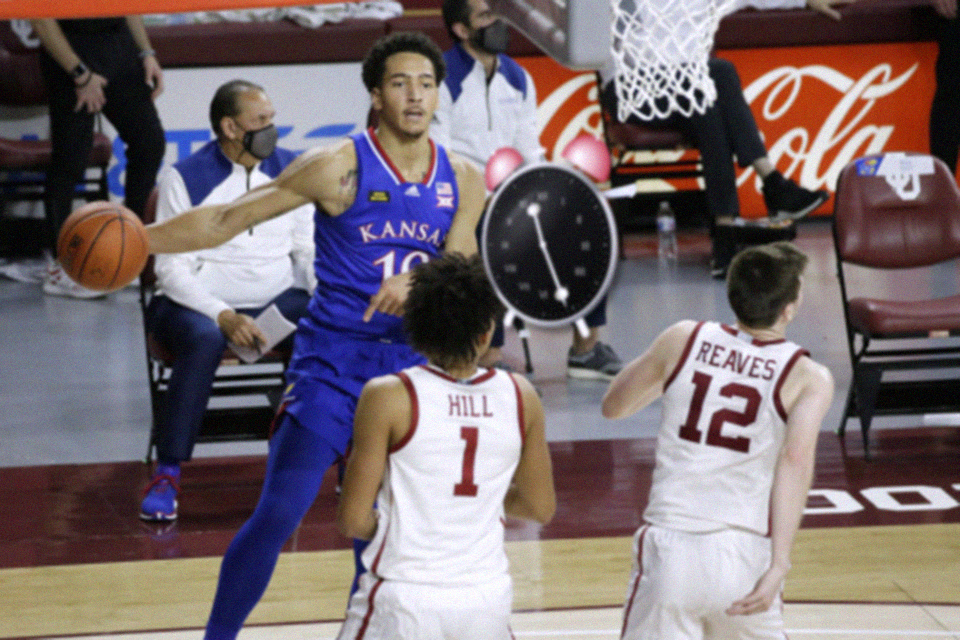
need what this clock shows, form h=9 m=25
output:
h=11 m=26
